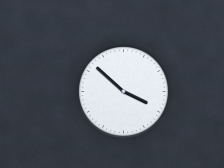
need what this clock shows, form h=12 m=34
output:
h=3 m=52
